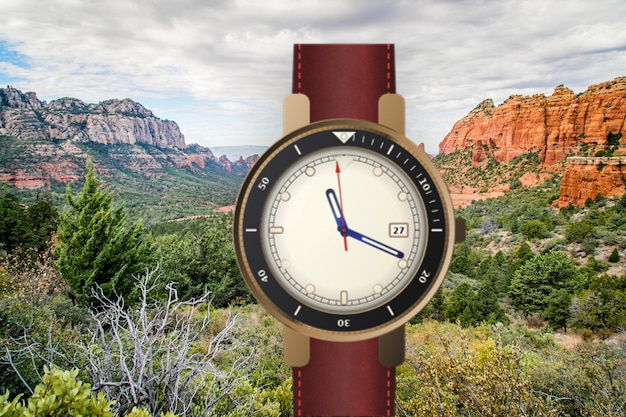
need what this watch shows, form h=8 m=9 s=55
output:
h=11 m=18 s=59
